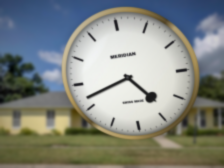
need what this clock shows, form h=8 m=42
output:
h=4 m=42
